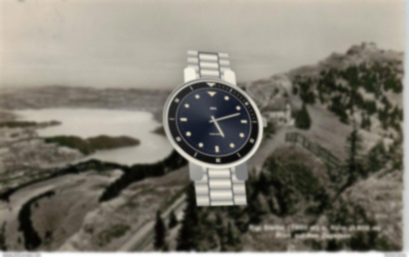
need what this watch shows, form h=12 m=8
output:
h=5 m=12
